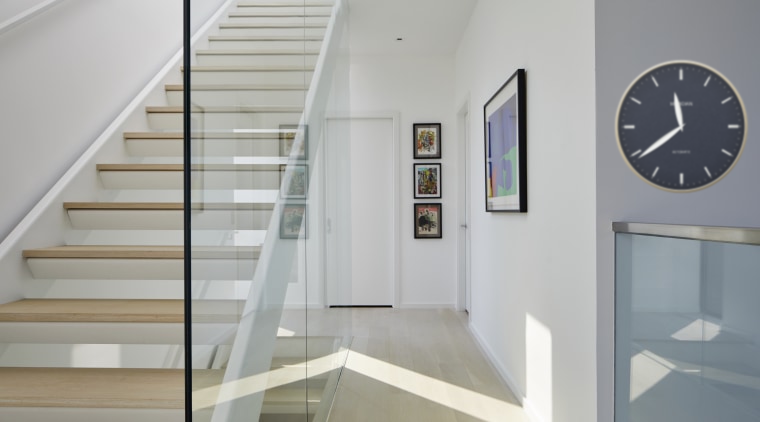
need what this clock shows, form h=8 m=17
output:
h=11 m=39
